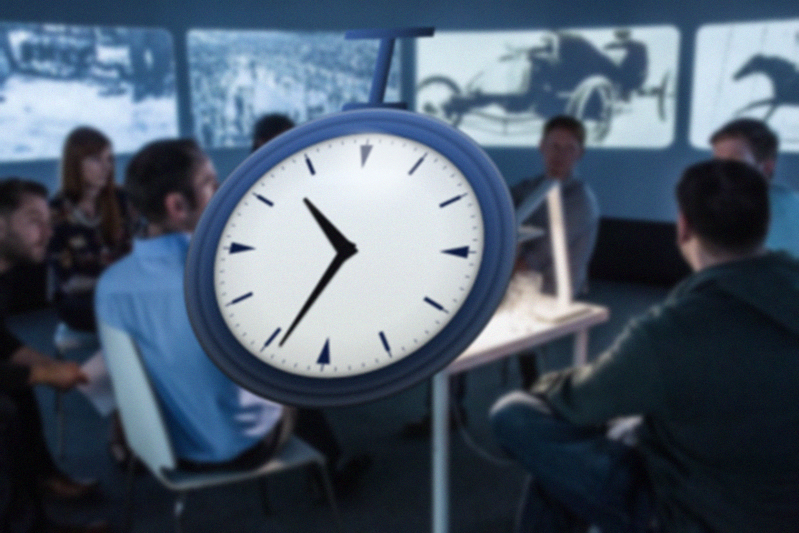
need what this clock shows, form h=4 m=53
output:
h=10 m=34
